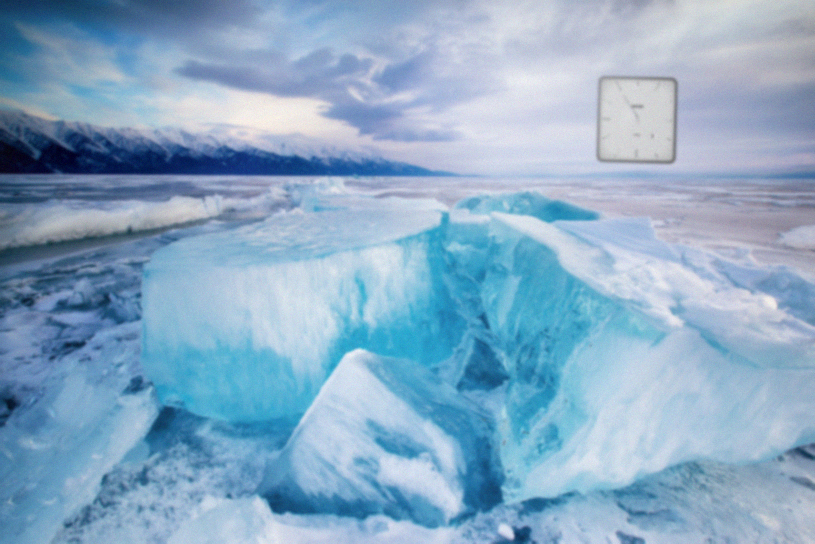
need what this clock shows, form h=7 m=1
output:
h=10 m=55
